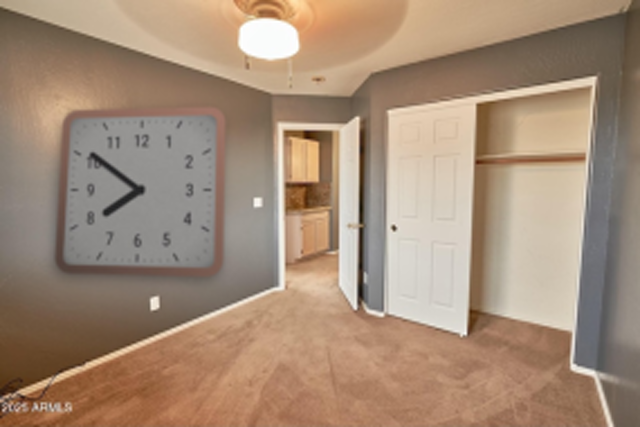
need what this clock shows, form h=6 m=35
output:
h=7 m=51
